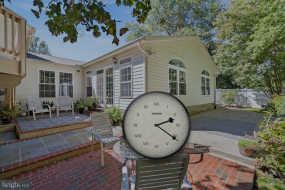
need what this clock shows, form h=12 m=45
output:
h=2 m=21
